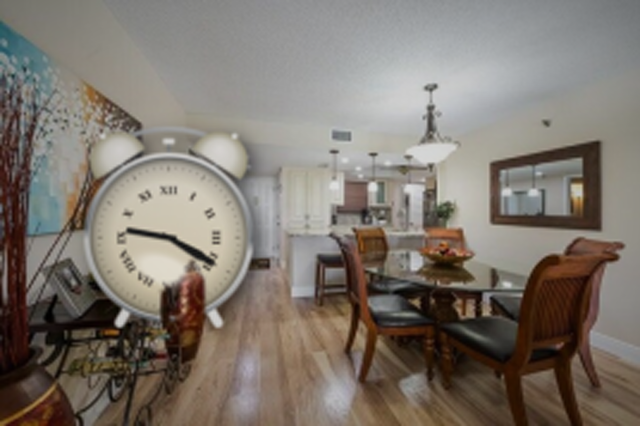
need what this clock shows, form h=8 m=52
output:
h=9 m=20
